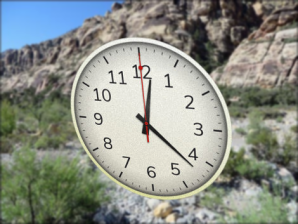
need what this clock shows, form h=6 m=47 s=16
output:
h=12 m=22 s=0
